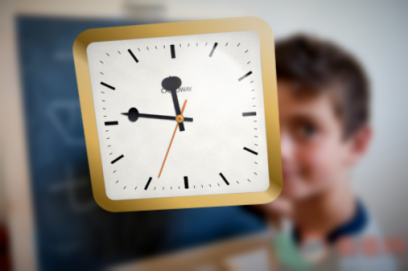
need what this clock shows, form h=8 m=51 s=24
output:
h=11 m=46 s=34
